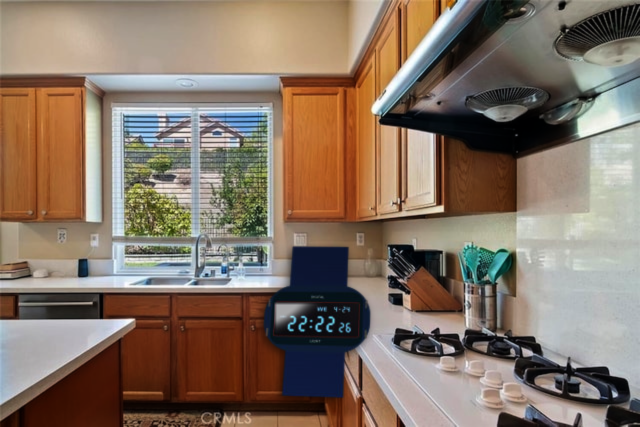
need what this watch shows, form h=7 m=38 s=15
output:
h=22 m=22 s=26
